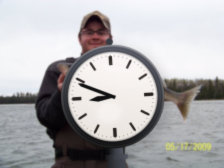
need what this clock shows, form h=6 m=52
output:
h=8 m=49
